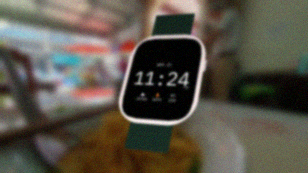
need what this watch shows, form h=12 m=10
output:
h=11 m=24
